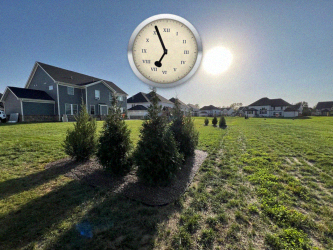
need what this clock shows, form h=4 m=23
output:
h=6 m=56
